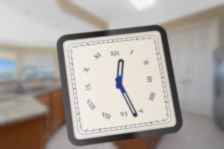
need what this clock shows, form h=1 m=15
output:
h=12 m=27
